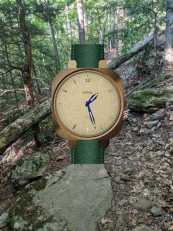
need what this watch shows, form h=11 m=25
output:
h=1 m=27
